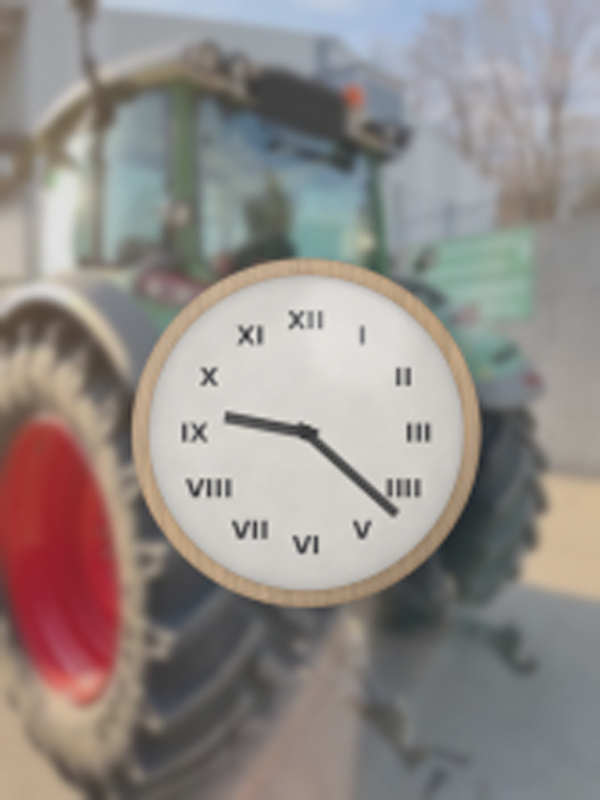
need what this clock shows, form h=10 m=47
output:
h=9 m=22
